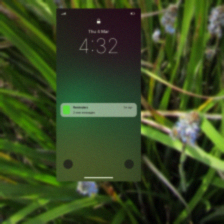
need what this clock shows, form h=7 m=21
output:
h=4 m=32
